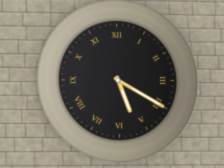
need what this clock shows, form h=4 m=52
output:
h=5 m=20
